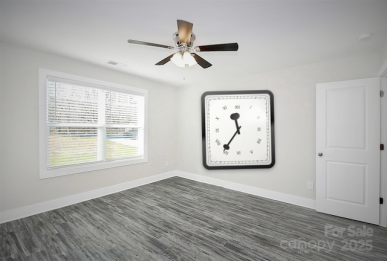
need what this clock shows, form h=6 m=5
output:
h=11 m=36
